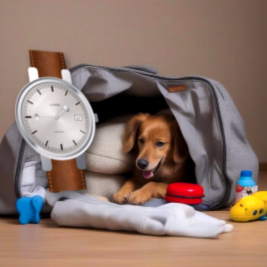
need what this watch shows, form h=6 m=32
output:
h=1 m=45
